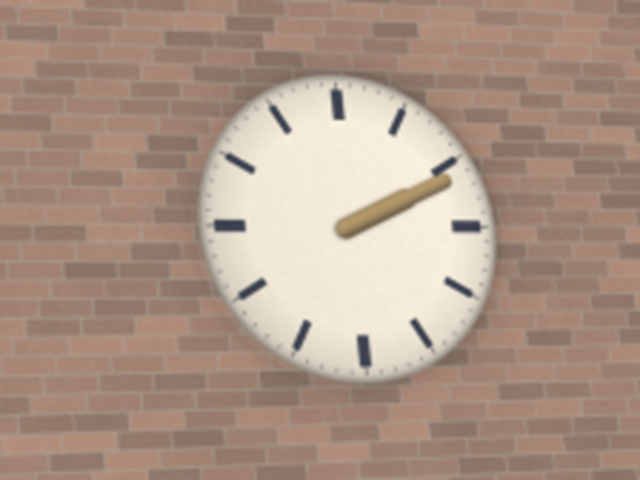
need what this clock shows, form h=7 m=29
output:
h=2 m=11
